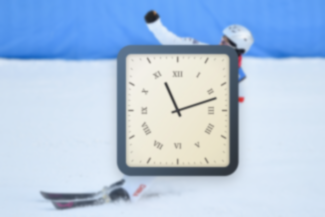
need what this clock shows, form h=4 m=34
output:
h=11 m=12
